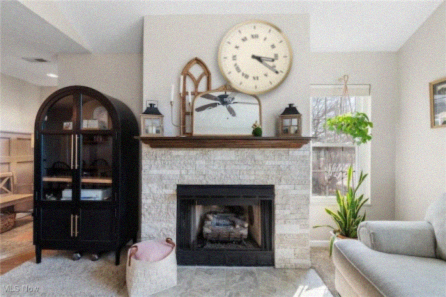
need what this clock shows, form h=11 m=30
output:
h=3 m=21
